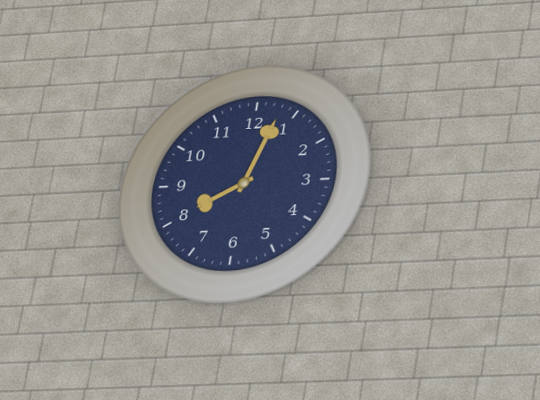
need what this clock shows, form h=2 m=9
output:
h=8 m=3
